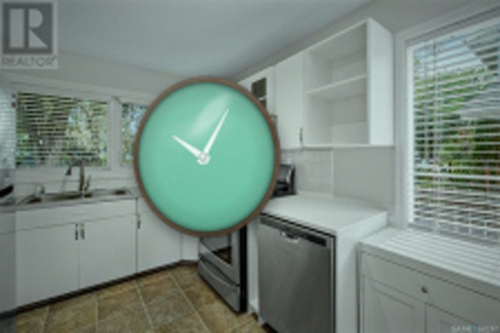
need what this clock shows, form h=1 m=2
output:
h=10 m=5
